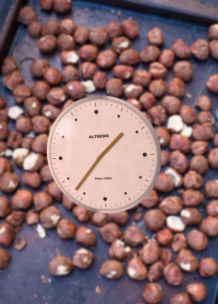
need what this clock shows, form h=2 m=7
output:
h=1 m=37
